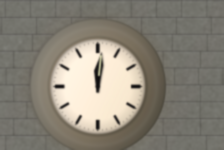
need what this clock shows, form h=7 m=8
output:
h=12 m=1
